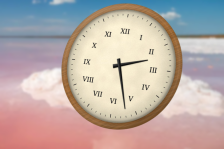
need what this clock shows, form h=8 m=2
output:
h=2 m=27
